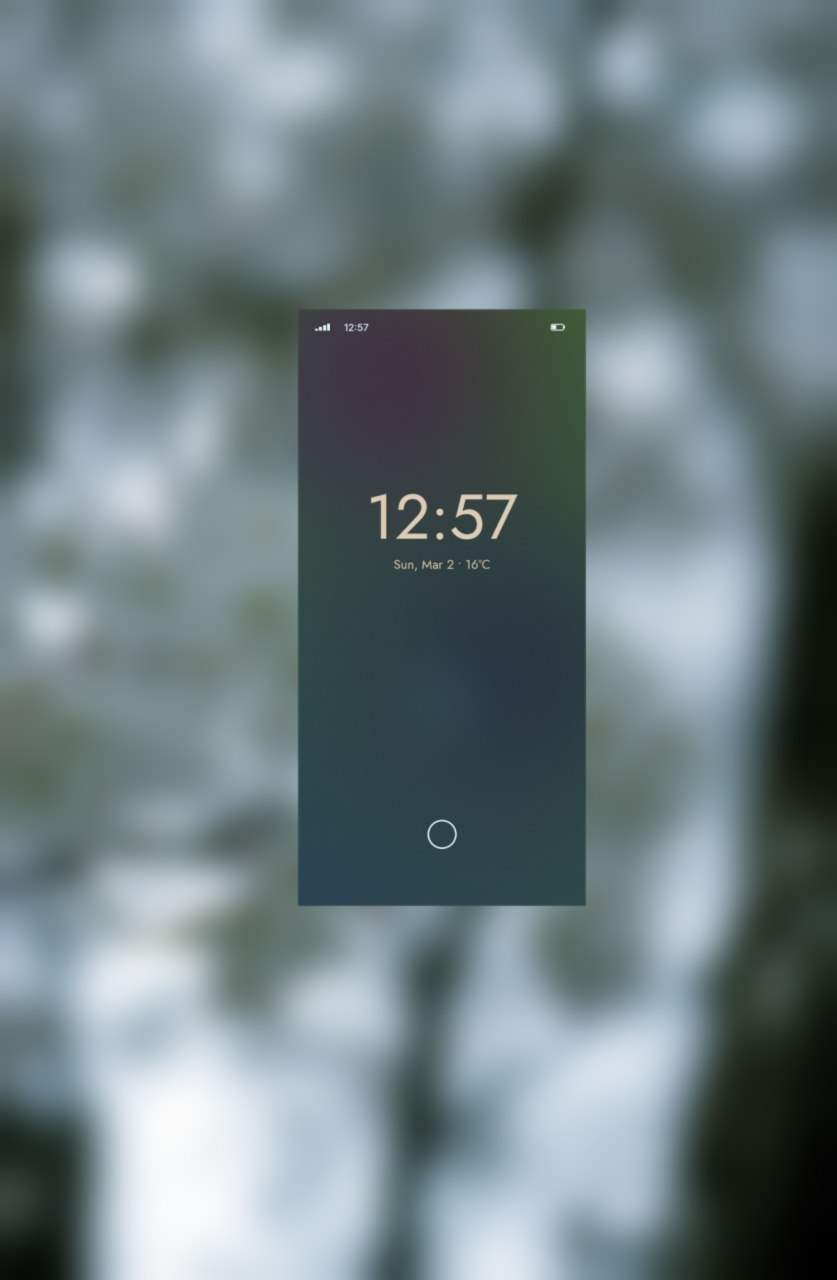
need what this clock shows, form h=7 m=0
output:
h=12 m=57
